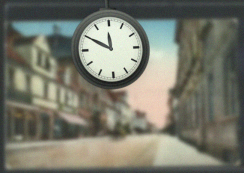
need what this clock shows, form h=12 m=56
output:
h=11 m=50
